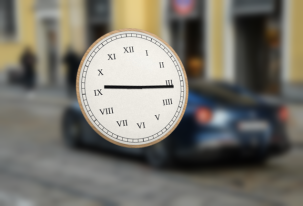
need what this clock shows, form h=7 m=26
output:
h=9 m=16
